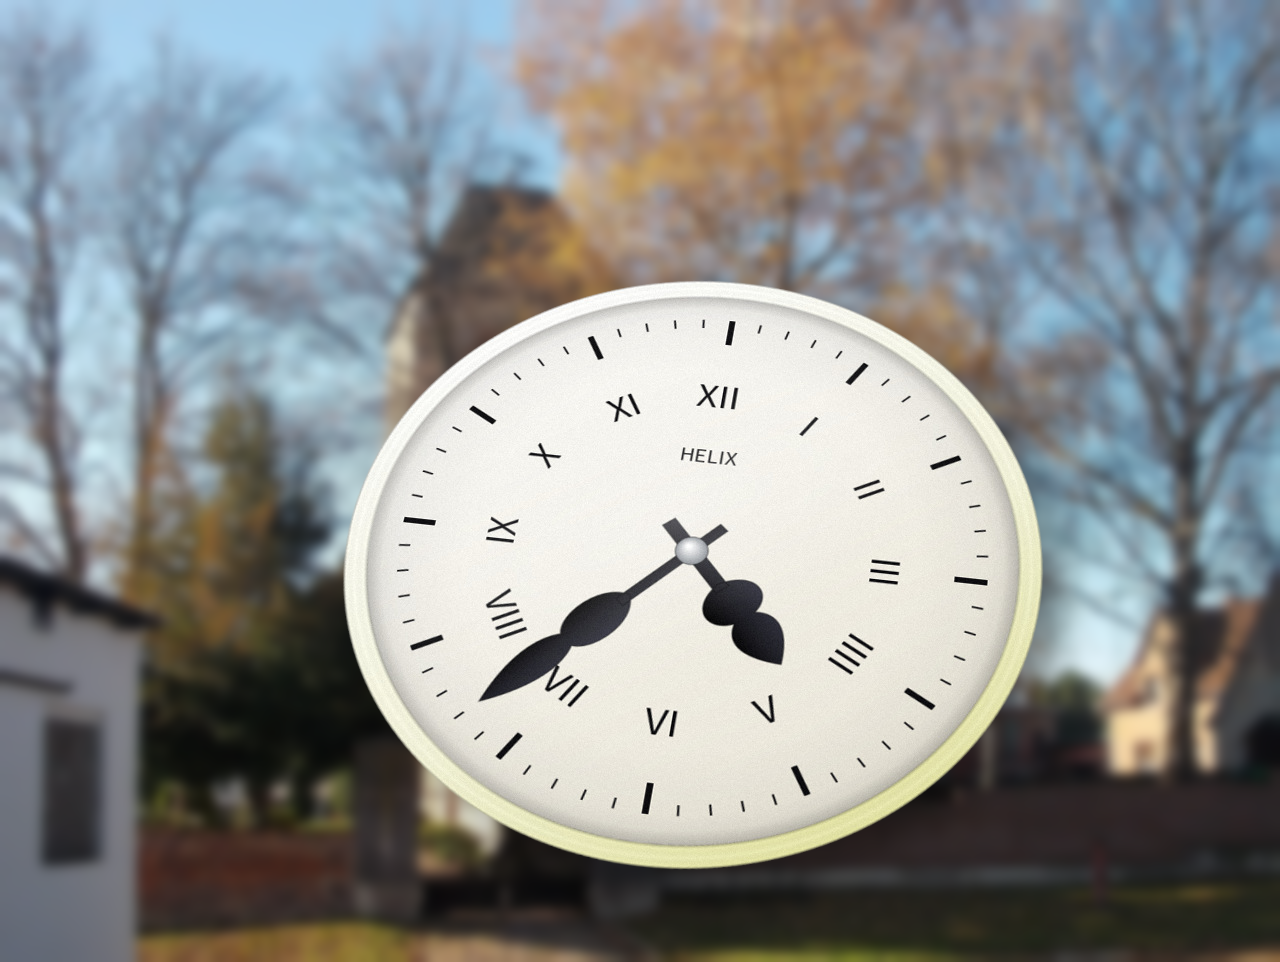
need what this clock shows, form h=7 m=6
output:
h=4 m=37
